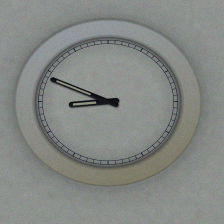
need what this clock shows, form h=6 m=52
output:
h=8 m=49
